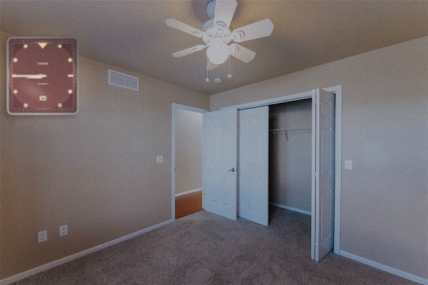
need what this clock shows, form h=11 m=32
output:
h=8 m=45
